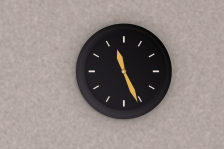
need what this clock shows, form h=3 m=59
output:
h=11 m=26
